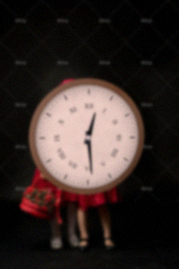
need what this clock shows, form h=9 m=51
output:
h=12 m=29
